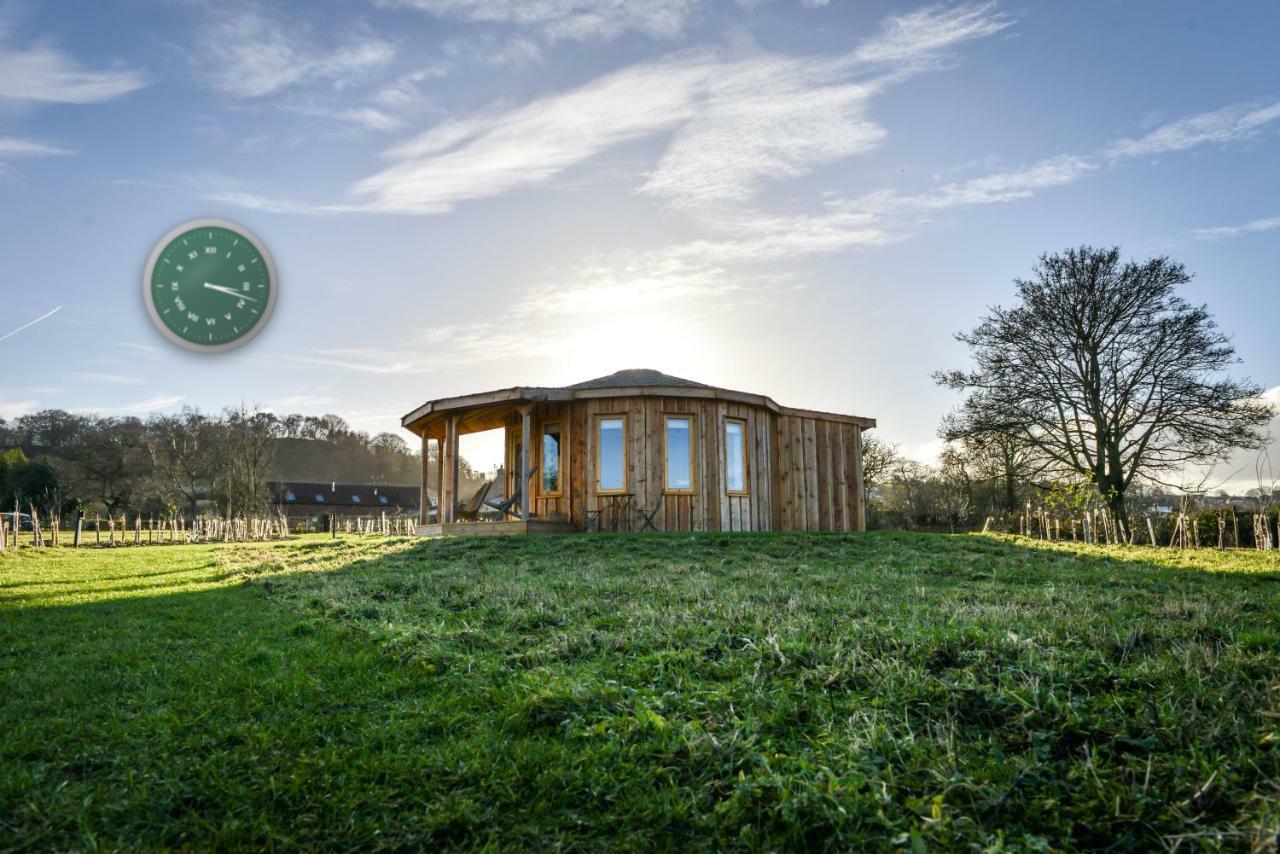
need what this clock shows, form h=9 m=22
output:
h=3 m=18
